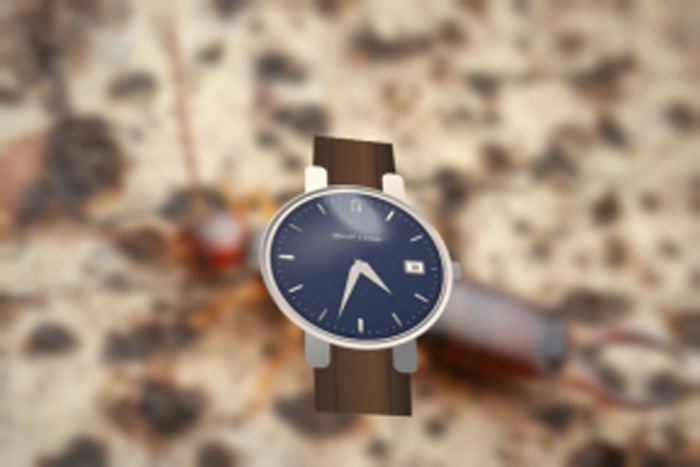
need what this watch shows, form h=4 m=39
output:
h=4 m=33
